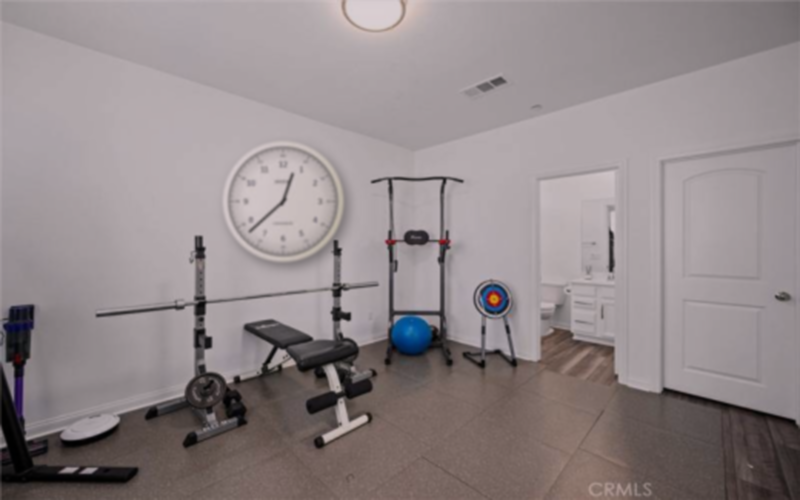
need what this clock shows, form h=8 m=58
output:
h=12 m=38
